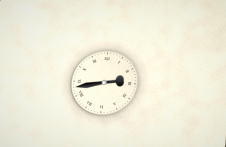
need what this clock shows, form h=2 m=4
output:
h=2 m=43
